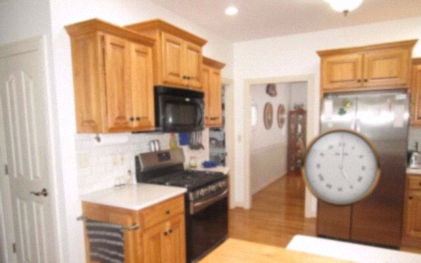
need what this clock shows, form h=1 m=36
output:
h=5 m=0
